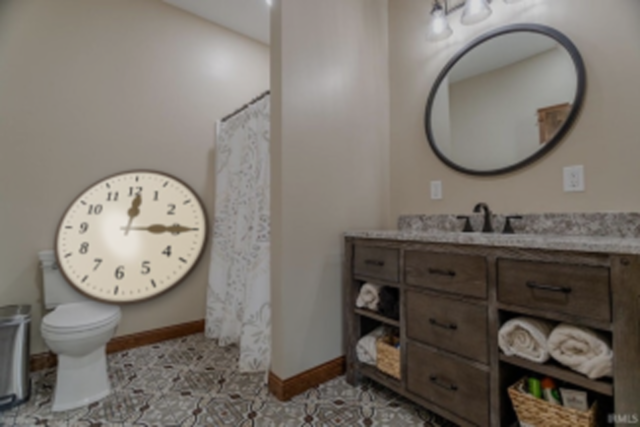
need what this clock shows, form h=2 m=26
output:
h=12 m=15
